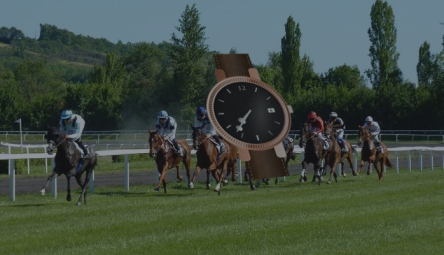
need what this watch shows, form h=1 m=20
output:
h=7 m=37
